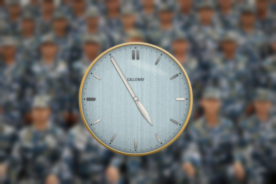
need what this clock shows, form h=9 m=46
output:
h=4 m=55
